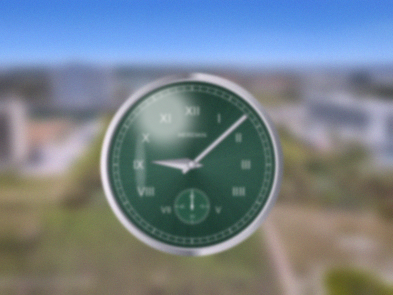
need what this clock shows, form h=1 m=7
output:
h=9 m=8
